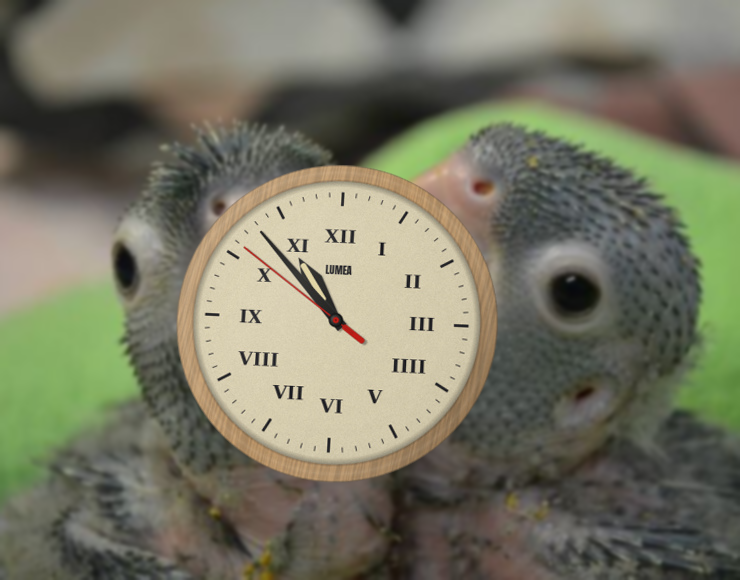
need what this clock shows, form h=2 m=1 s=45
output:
h=10 m=52 s=51
